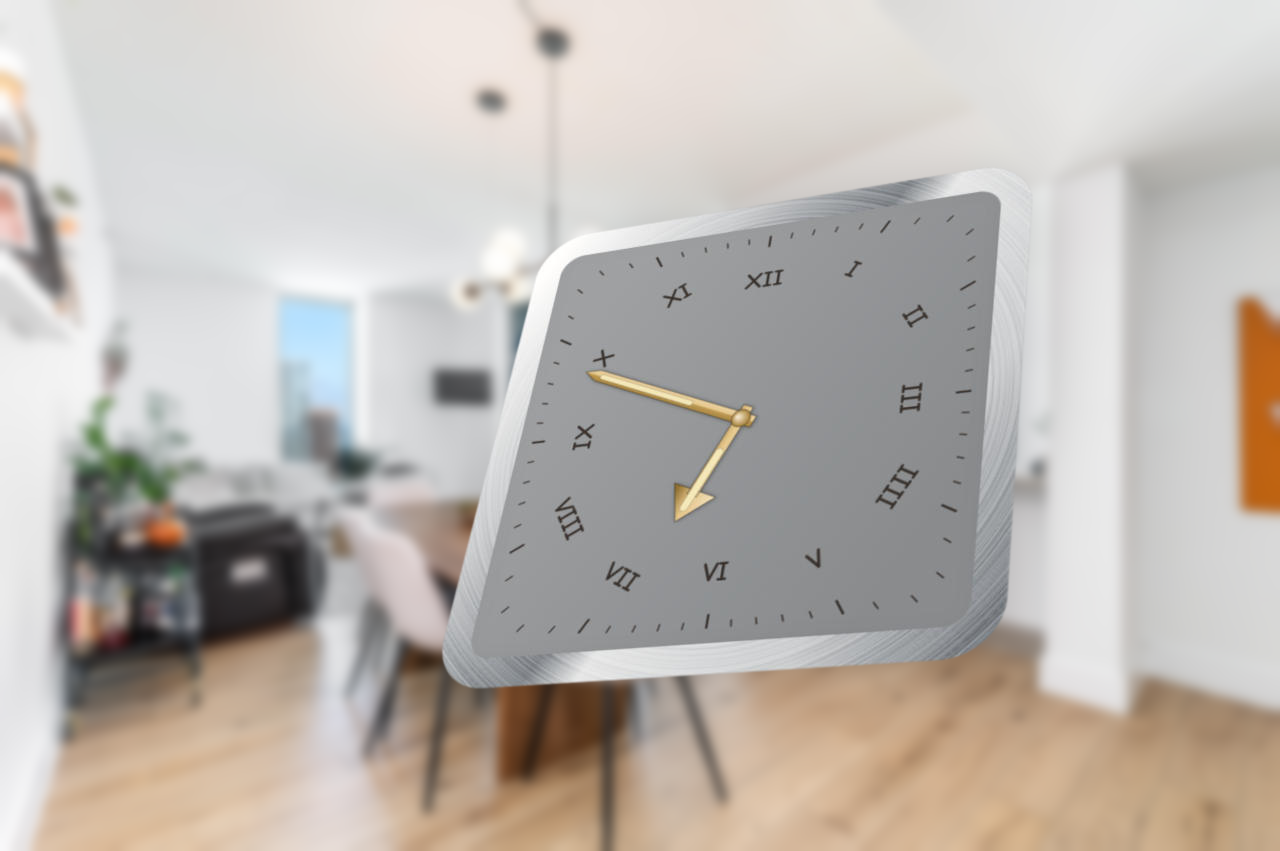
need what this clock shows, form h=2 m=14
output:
h=6 m=49
